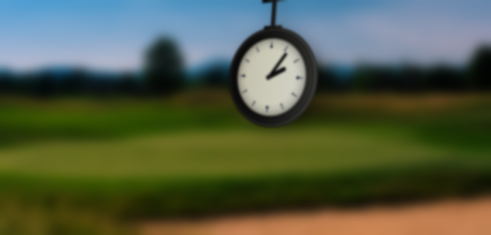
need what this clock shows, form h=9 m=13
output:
h=2 m=6
